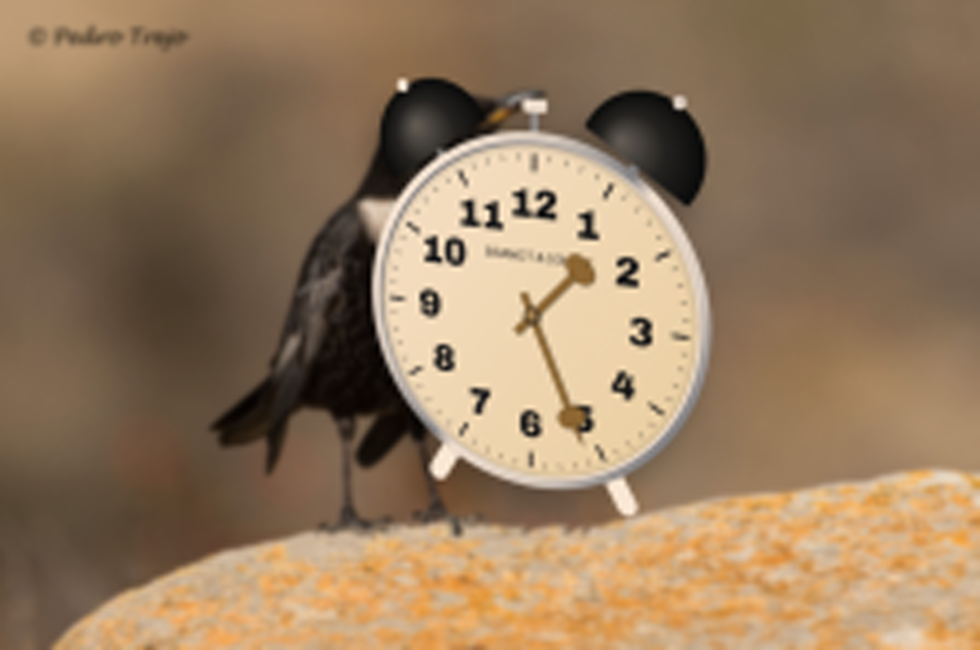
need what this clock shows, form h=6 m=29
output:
h=1 m=26
